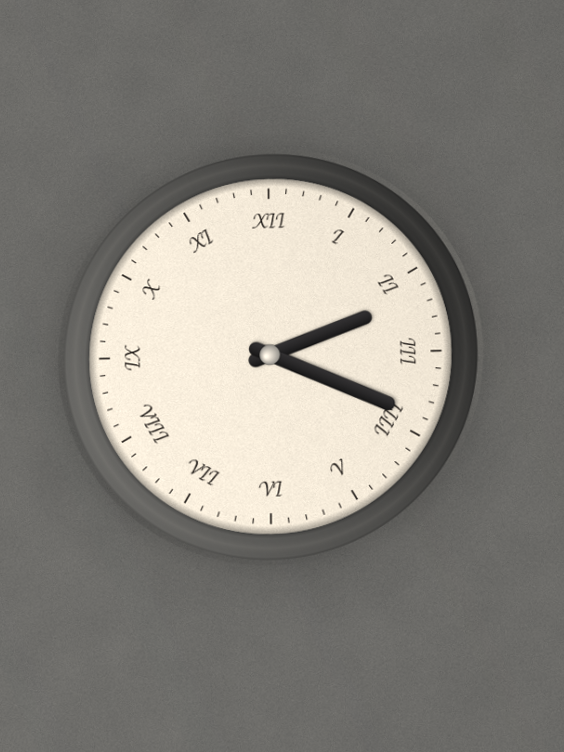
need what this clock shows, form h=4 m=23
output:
h=2 m=19
